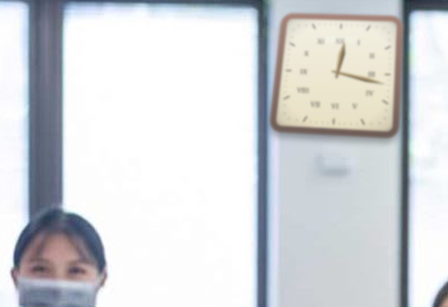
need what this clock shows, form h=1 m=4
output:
h=12 m=17
